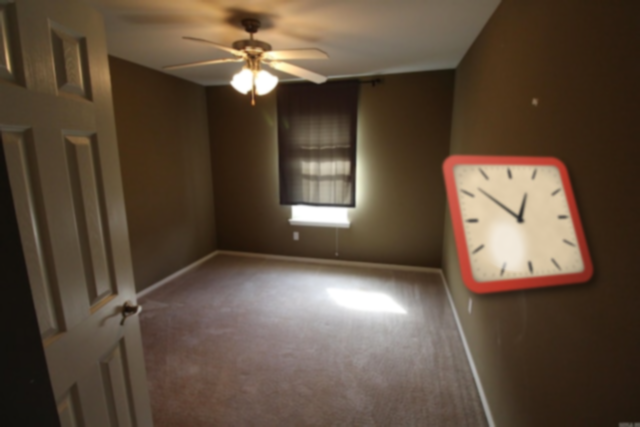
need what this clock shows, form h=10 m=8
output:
h=12 m=52
